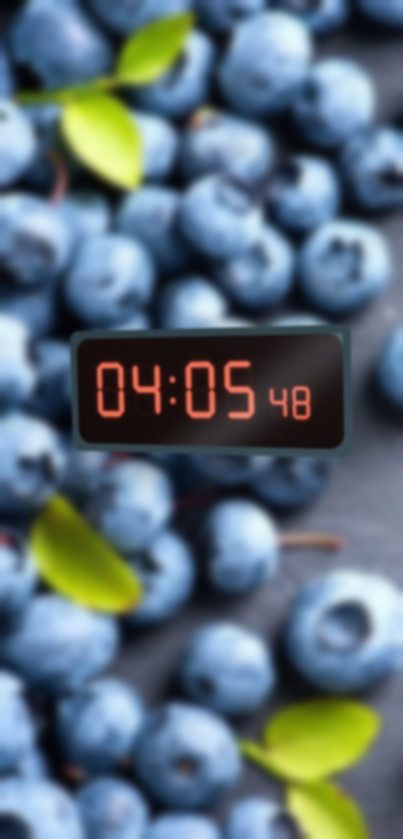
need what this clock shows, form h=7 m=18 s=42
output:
h=4 m=5 s=48
